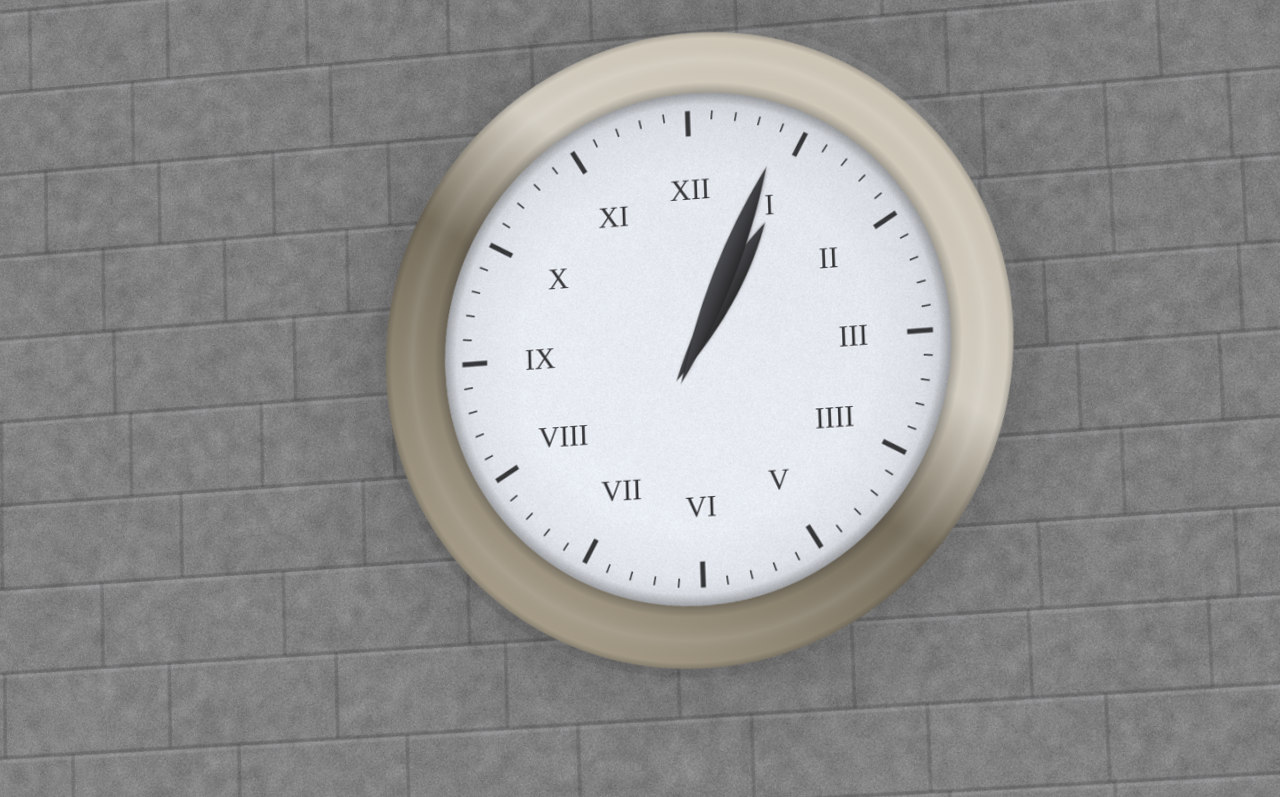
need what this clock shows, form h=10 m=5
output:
h=1 m=4
